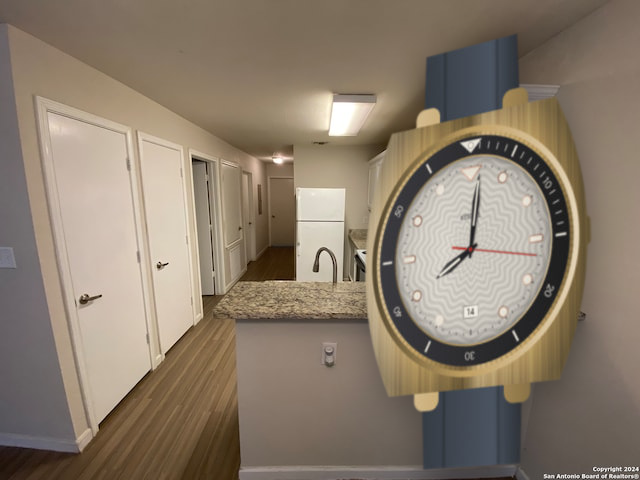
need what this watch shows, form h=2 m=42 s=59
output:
h=8 m=1 s=17
